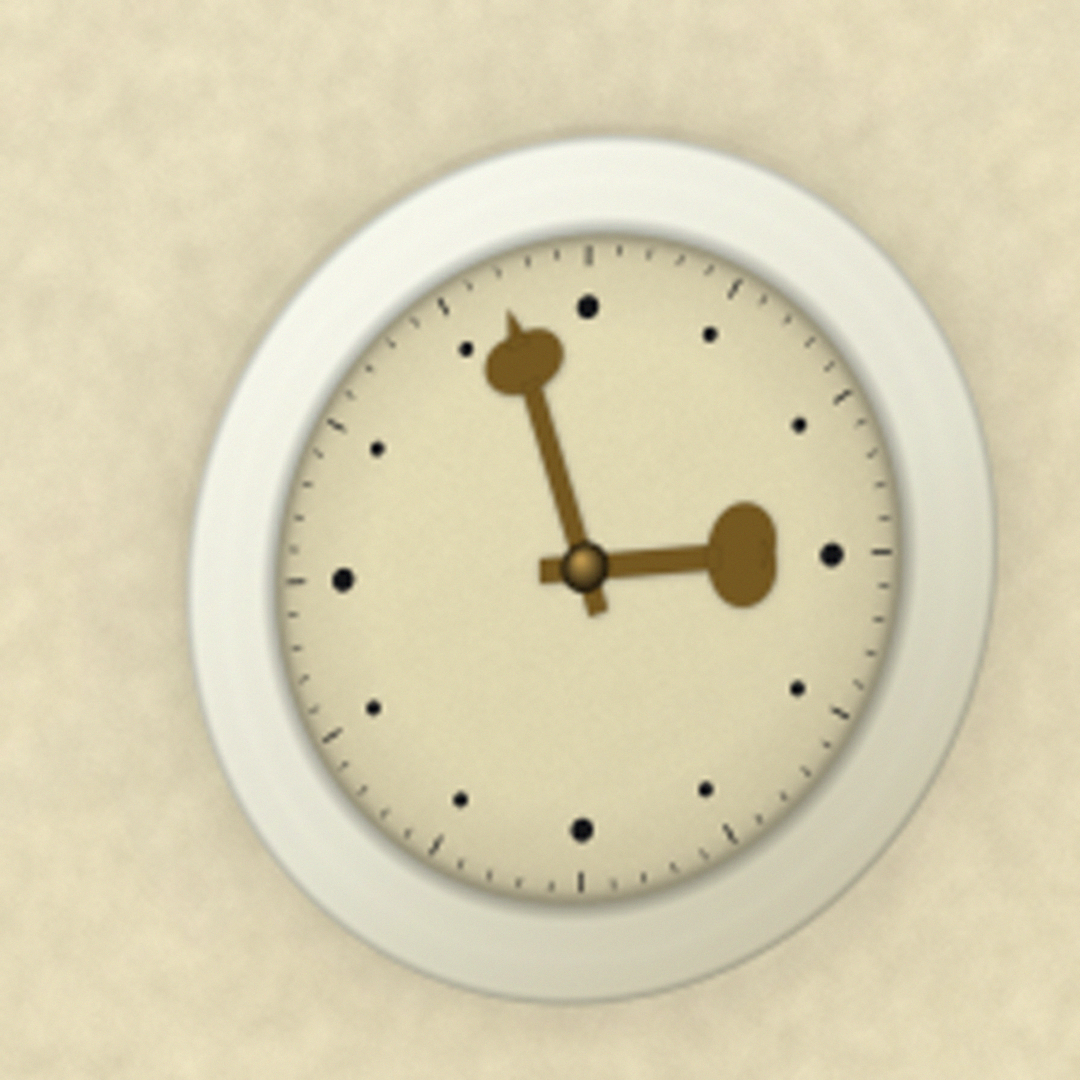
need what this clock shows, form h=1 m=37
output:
h=2 m=57
